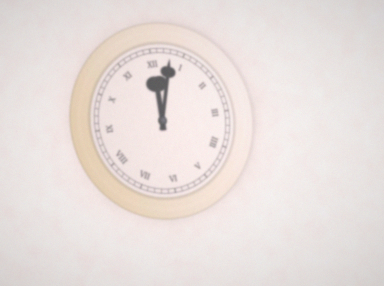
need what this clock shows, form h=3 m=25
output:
h=12 m=3
